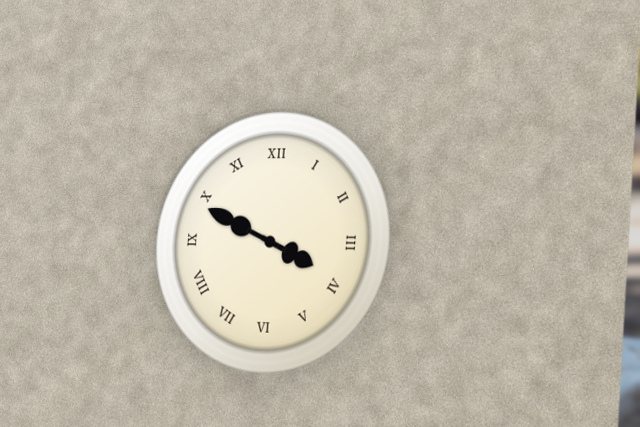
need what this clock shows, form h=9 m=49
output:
h=3 m=49
